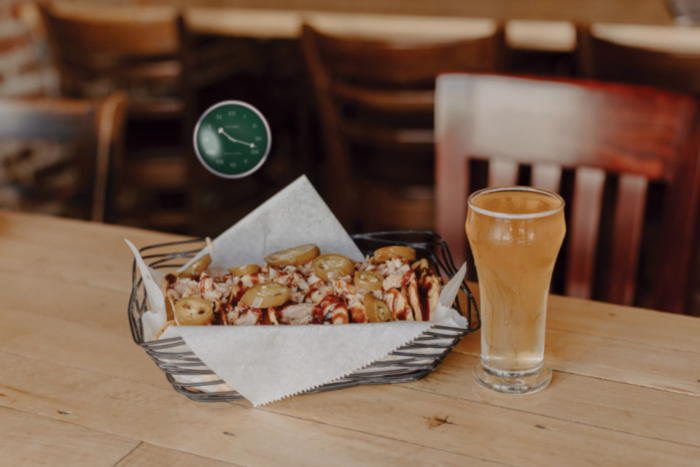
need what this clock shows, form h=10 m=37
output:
h=10 m=18
